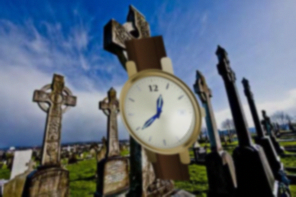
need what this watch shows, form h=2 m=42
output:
h=12 m=39
